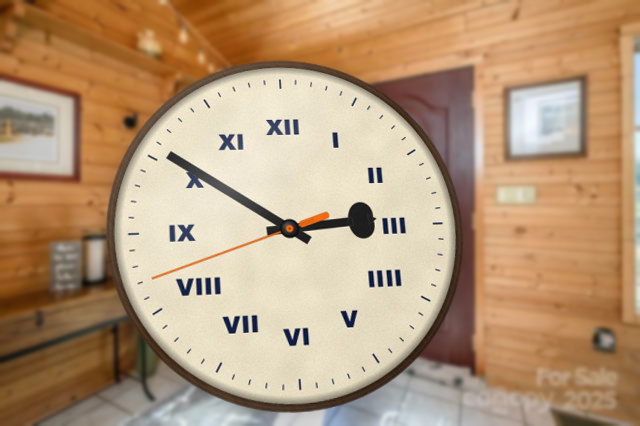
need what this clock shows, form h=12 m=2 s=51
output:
h=2 m=50 s=42
